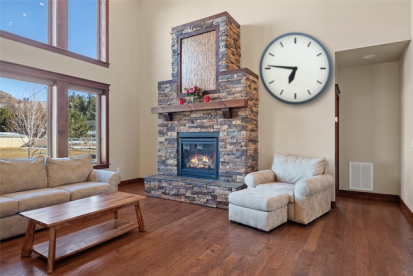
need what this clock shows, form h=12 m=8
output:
h=6 m=46
